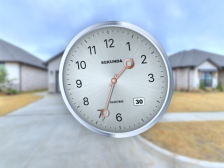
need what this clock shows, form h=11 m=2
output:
h=1 m=34
